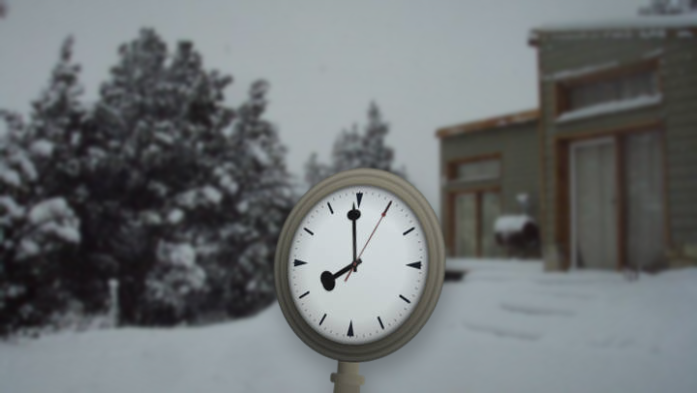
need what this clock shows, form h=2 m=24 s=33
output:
h=7 m=59 s=5
